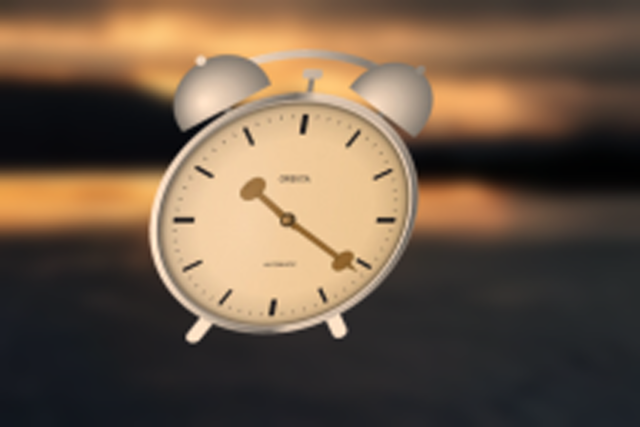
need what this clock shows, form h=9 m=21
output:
h=10 m=21
